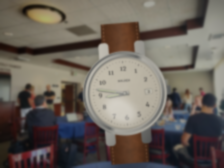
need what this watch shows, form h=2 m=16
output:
h=8 m=47
